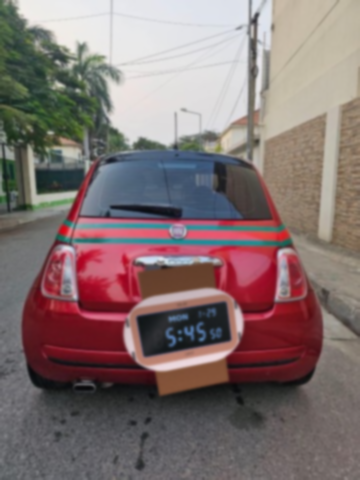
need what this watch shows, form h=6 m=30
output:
h=5 m=45
